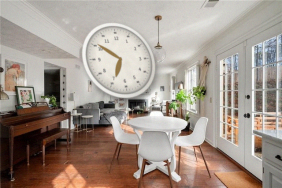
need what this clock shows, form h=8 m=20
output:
h=6 m=51
